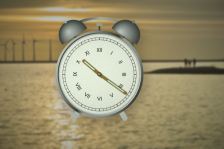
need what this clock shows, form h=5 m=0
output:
h=10 m=21
